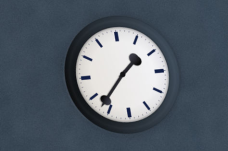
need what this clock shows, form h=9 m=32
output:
h=1 m=37
